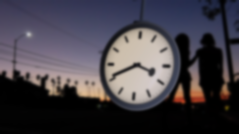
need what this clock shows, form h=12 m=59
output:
h=3 m=41
